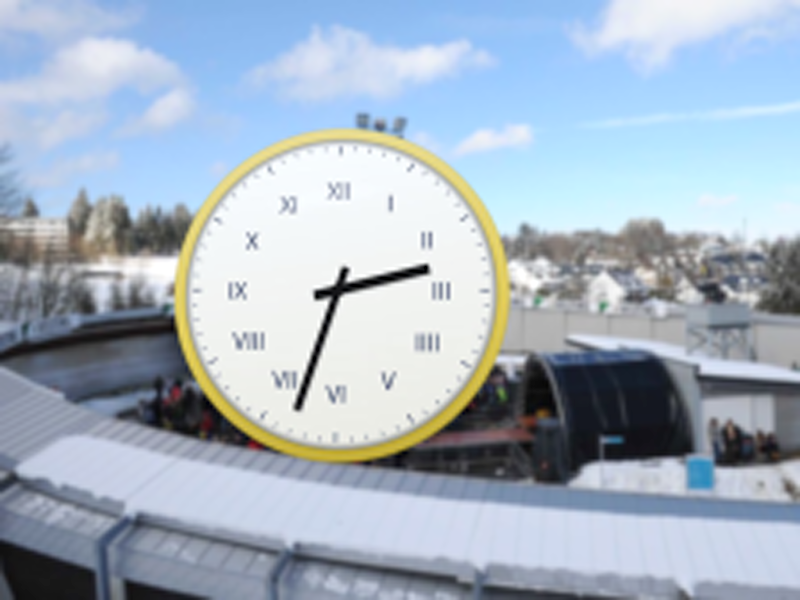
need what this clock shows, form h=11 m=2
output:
h=2 m=33
